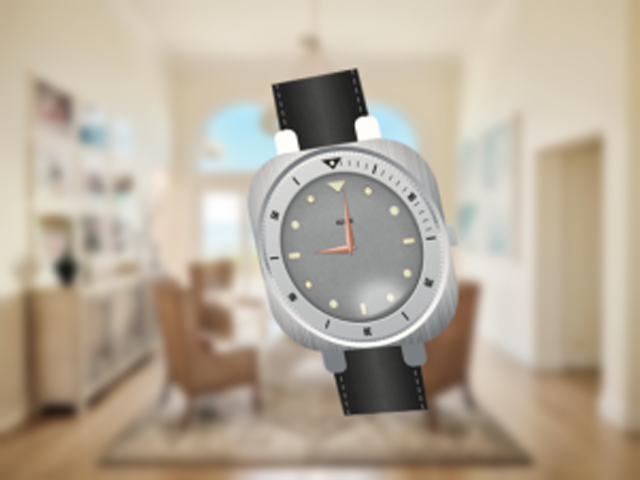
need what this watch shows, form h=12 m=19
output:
h=9 m=1
